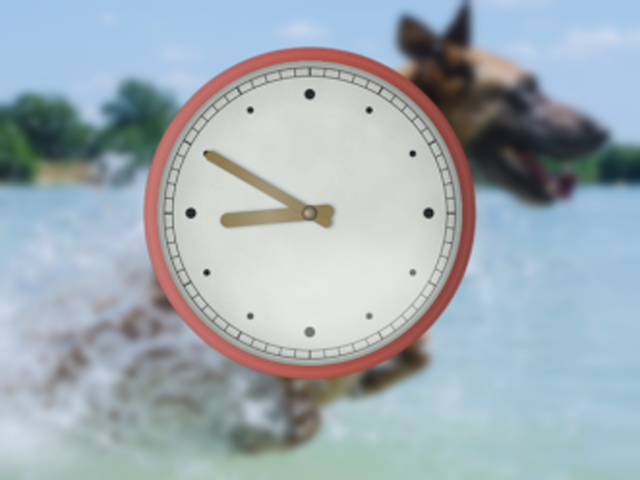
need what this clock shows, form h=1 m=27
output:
h=8 m=50
